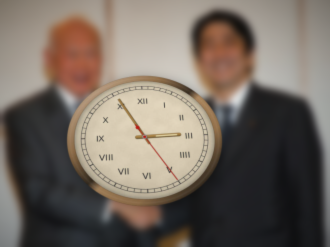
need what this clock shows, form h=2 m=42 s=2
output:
h=2 m=55 s=25
